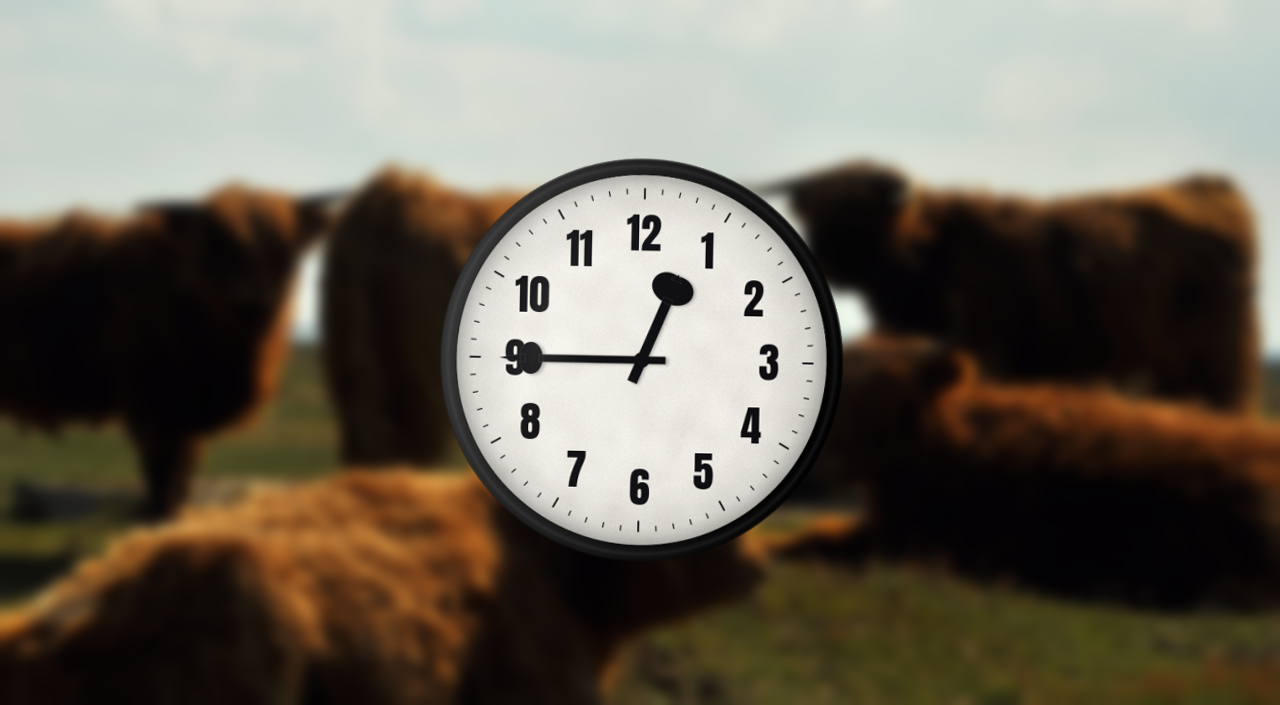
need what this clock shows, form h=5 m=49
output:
h=12 m=45
